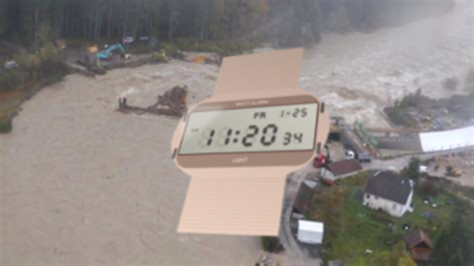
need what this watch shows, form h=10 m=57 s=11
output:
h=11 m=20 s=34
